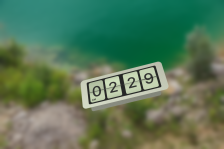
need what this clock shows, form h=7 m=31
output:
h=2 m=29
